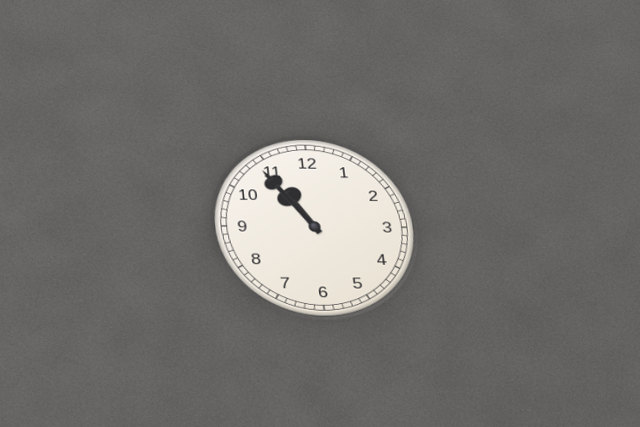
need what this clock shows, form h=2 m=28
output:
h=10 m=54
